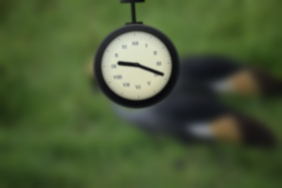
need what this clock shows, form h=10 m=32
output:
h=9 m=19
